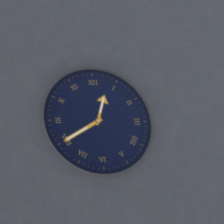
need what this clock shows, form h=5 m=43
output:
h=12 m=40
